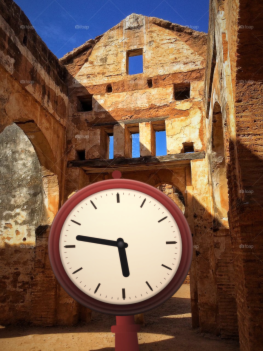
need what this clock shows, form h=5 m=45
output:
h=5 m=47
